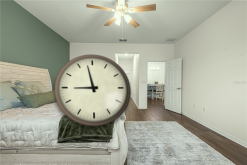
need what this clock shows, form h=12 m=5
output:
h=8 m=58
